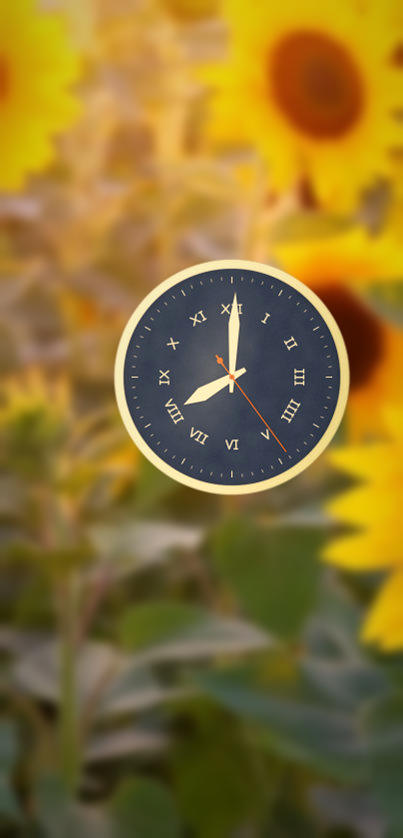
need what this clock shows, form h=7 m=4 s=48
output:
h=8 m=0 s=24
